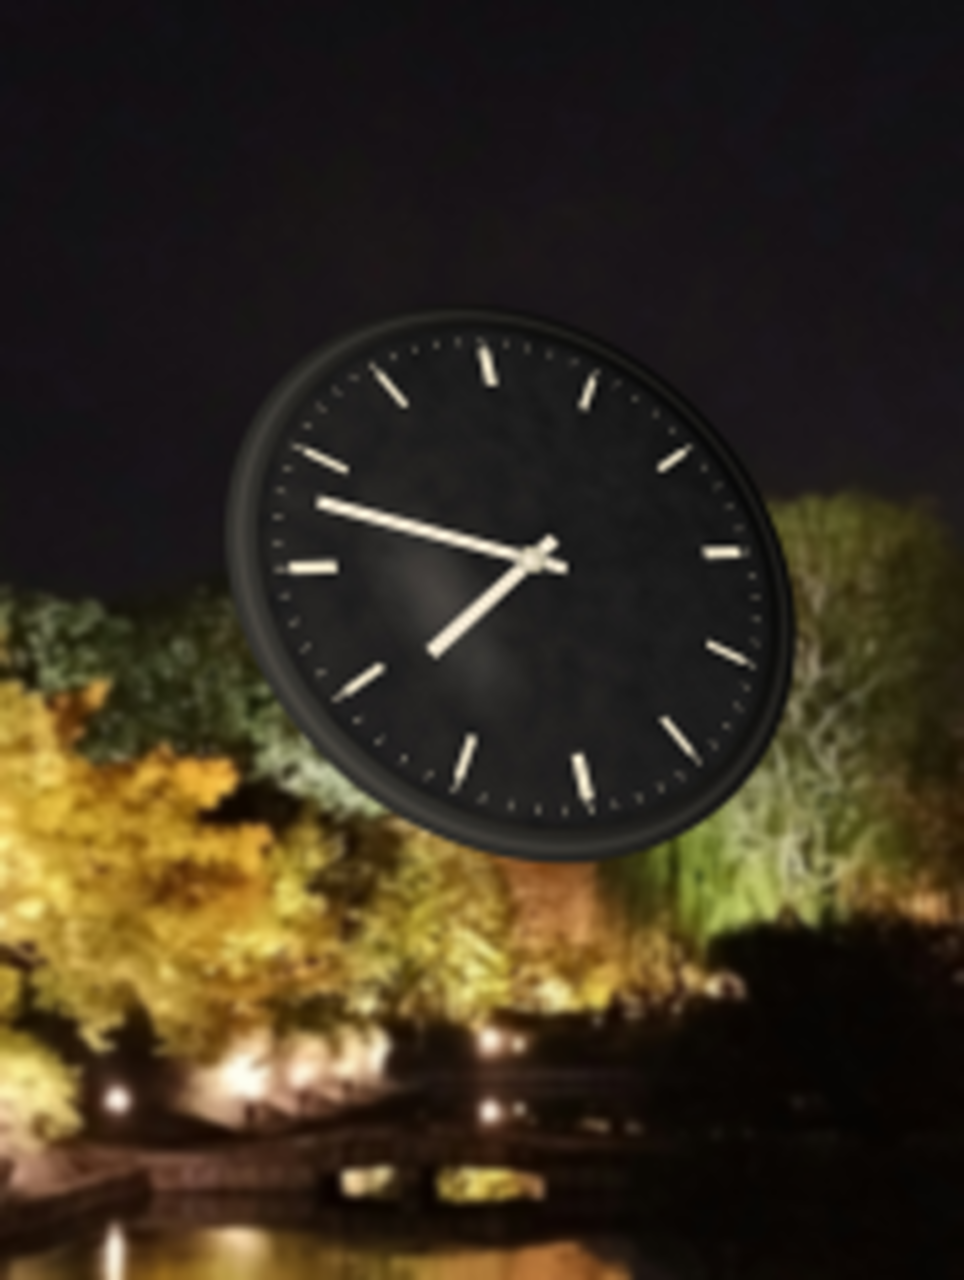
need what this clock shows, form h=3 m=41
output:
h=7 m=48
